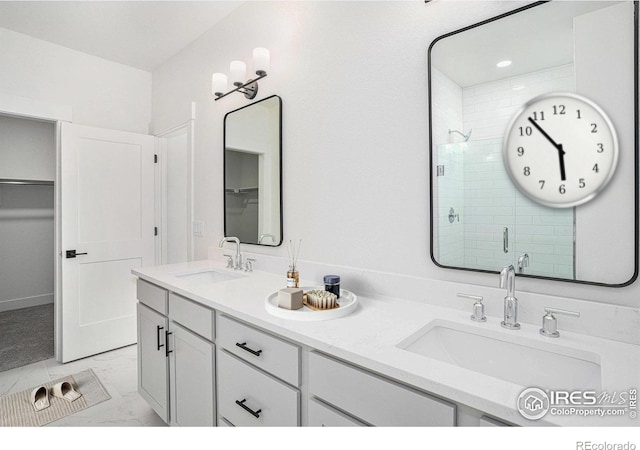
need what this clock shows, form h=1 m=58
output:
h=5 m=53
